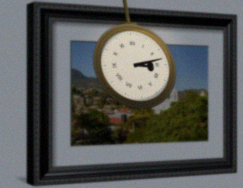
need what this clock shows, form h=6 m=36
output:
h=3 m=13
